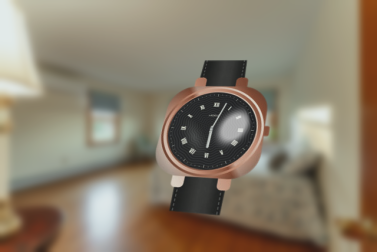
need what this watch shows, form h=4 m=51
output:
h=6 m=3
